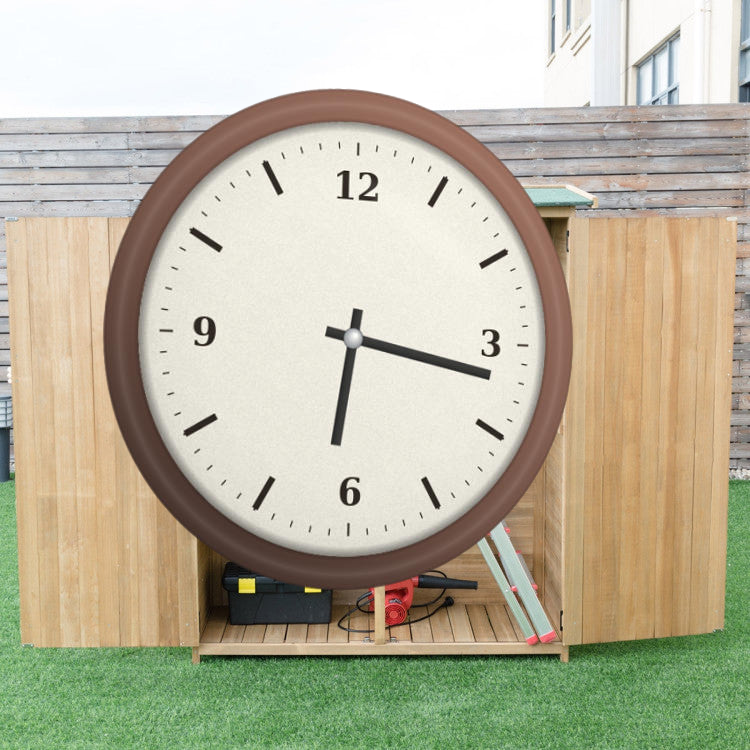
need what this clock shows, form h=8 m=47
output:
h=6 m=17
